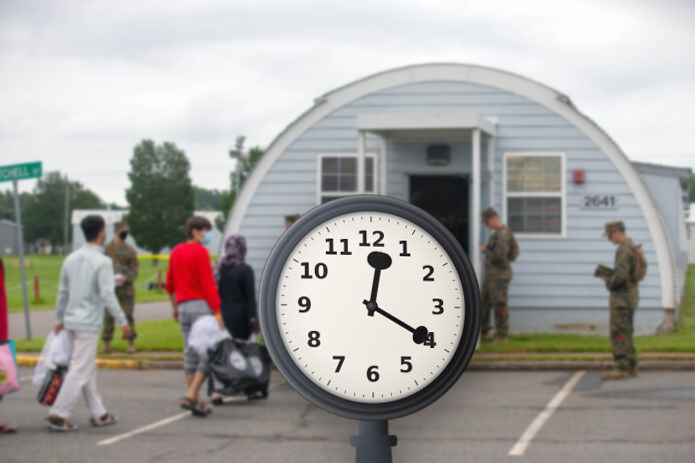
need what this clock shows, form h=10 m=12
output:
h=12 m=20
